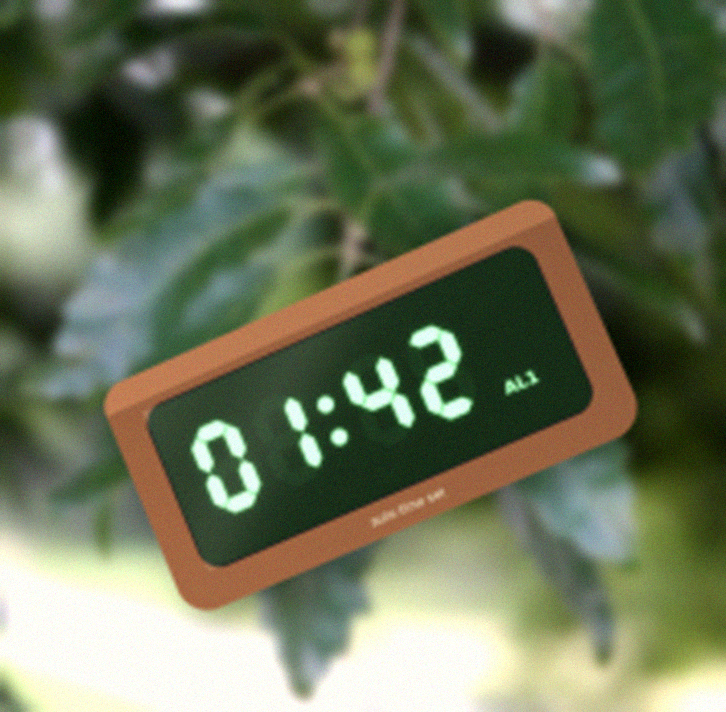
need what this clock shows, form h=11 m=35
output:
h=1 m=42
